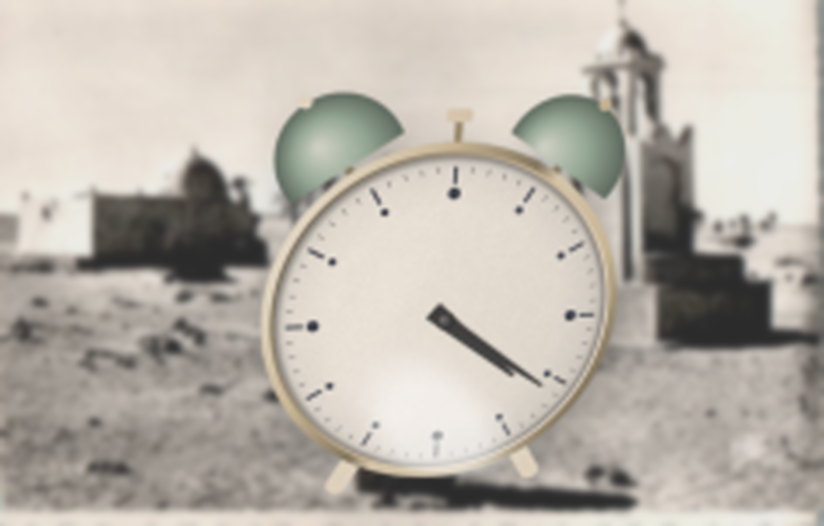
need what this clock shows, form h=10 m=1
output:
h=4 m=21
